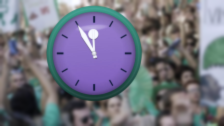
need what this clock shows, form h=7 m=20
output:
h=11 m=55
